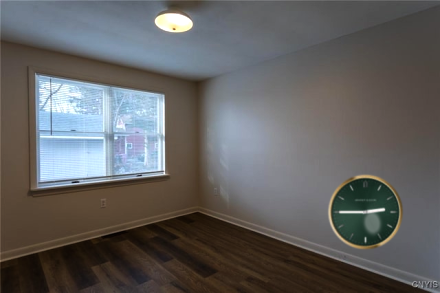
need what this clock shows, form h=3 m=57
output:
h=2 m=45
